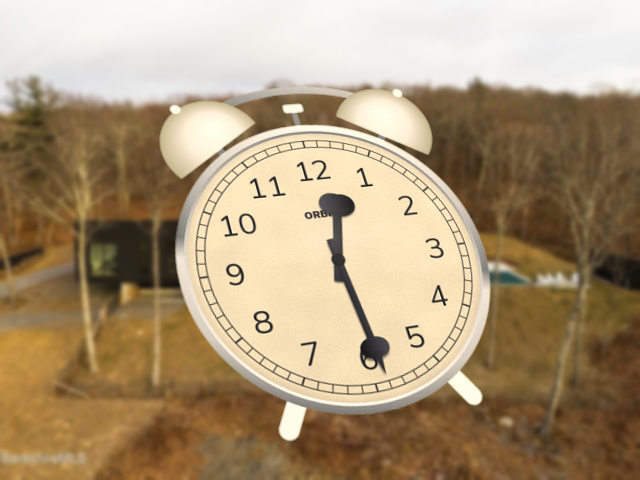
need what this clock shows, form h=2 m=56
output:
h=12 m=29
